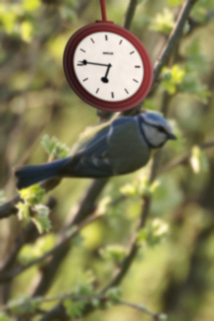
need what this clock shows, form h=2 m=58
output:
h=6 m=46
